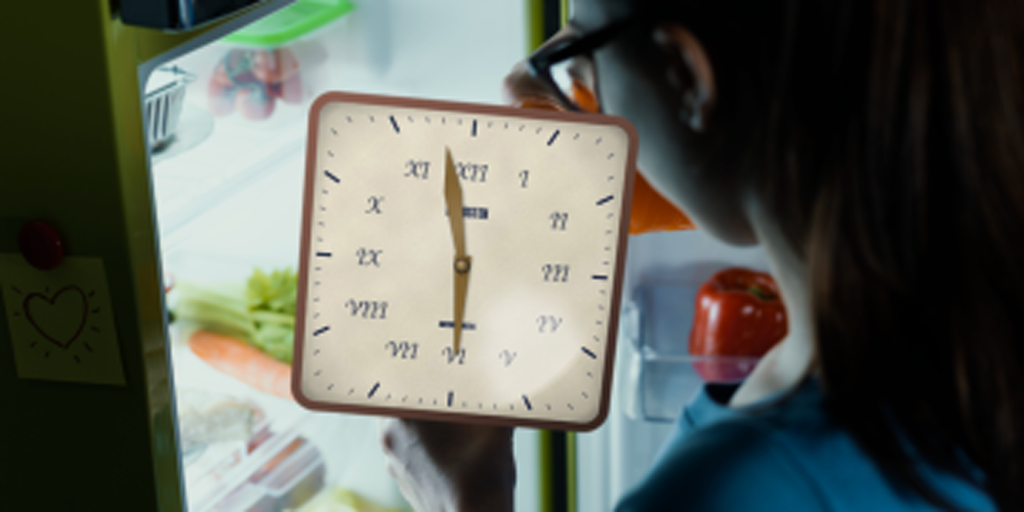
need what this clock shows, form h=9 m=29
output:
h=5 m=58
